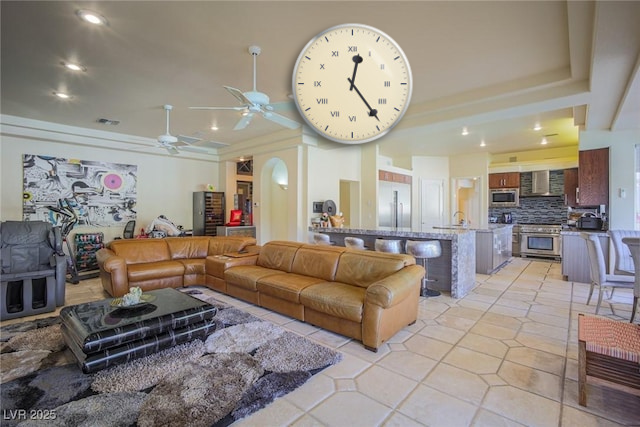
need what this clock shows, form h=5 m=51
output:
h=12 m=24
